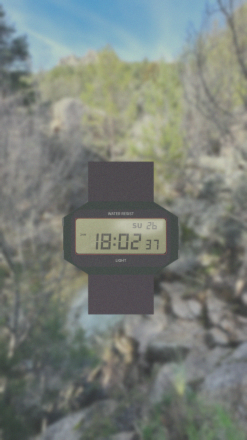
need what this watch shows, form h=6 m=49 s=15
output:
h=18 m=2 s=37
